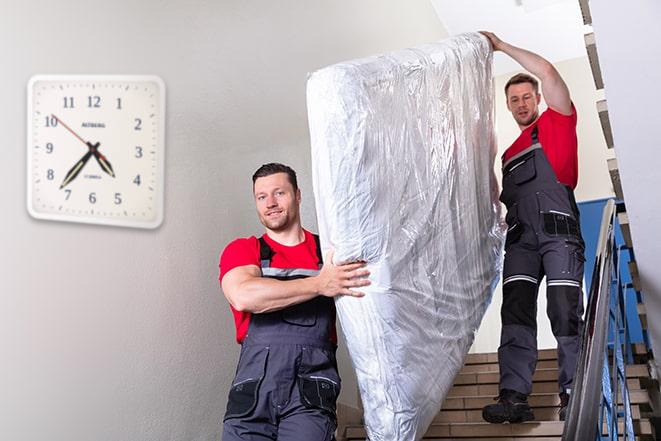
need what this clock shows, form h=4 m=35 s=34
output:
h=4 m=36 s=51
